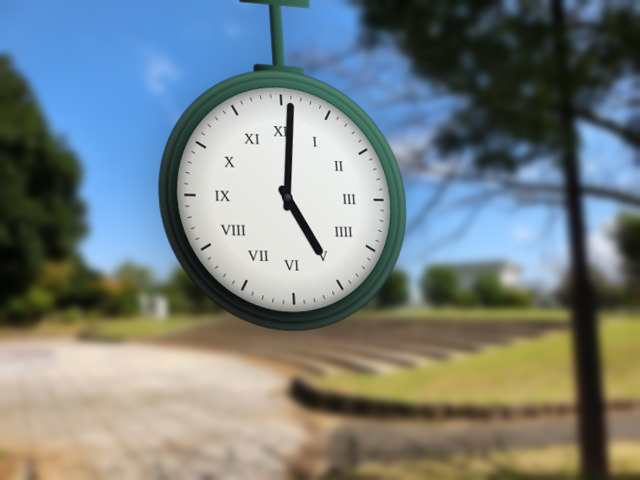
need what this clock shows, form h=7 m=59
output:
h=5 m=1
